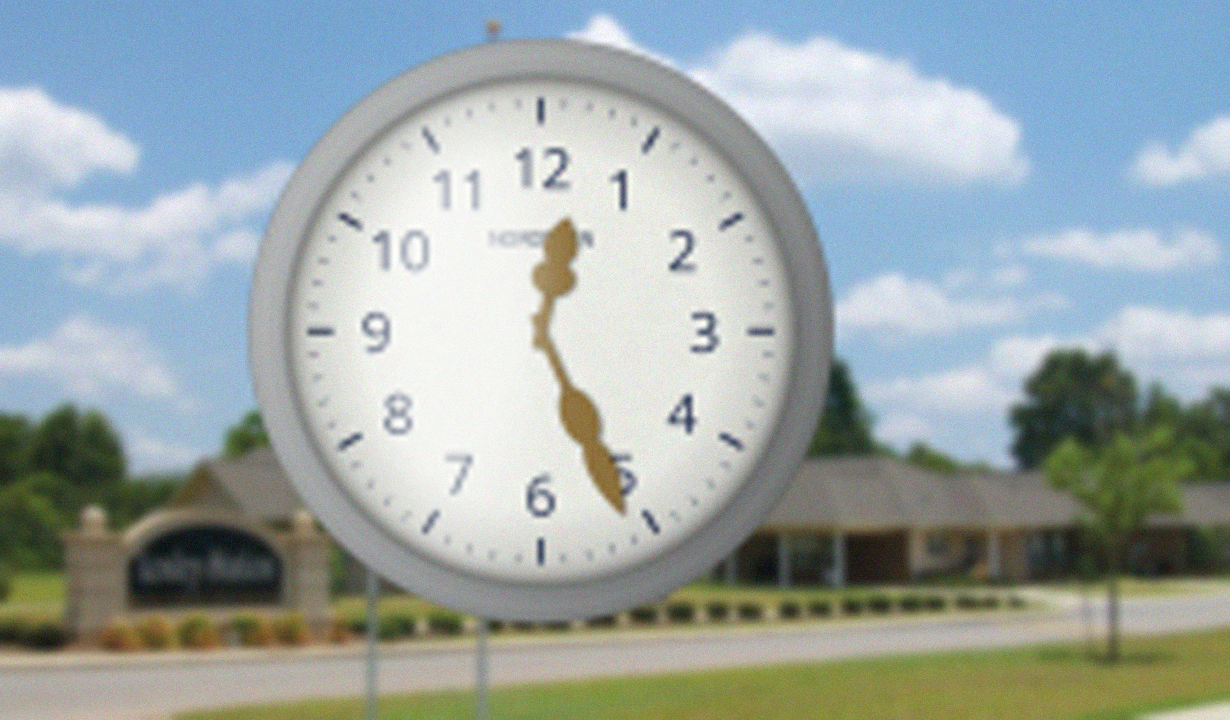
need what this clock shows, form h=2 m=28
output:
h=12 m=26
